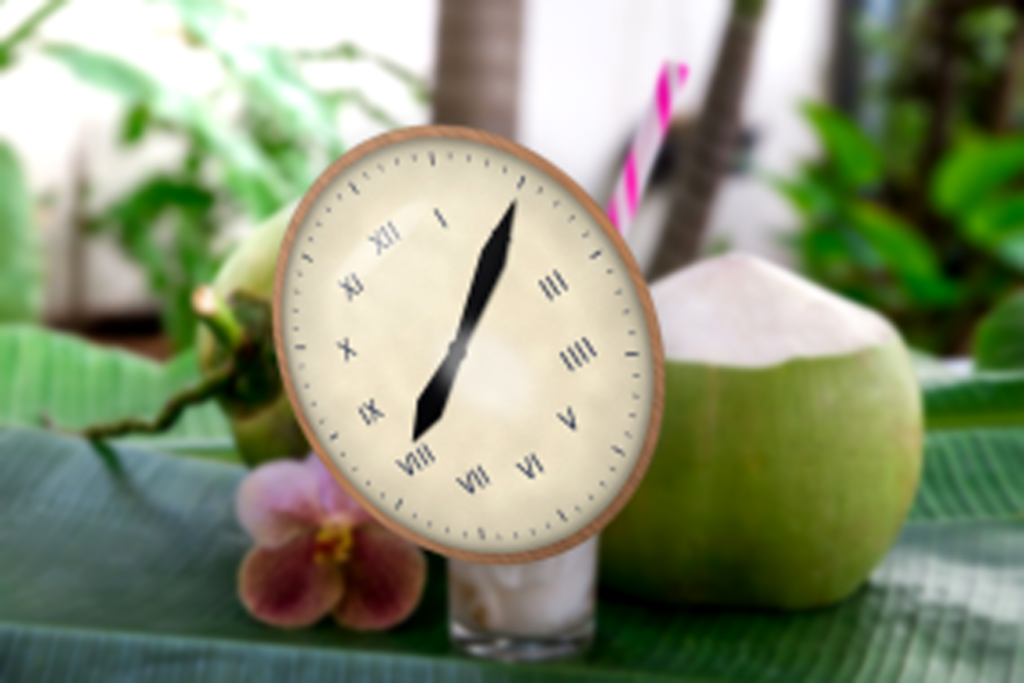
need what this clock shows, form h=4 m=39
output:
h=8 m=10
